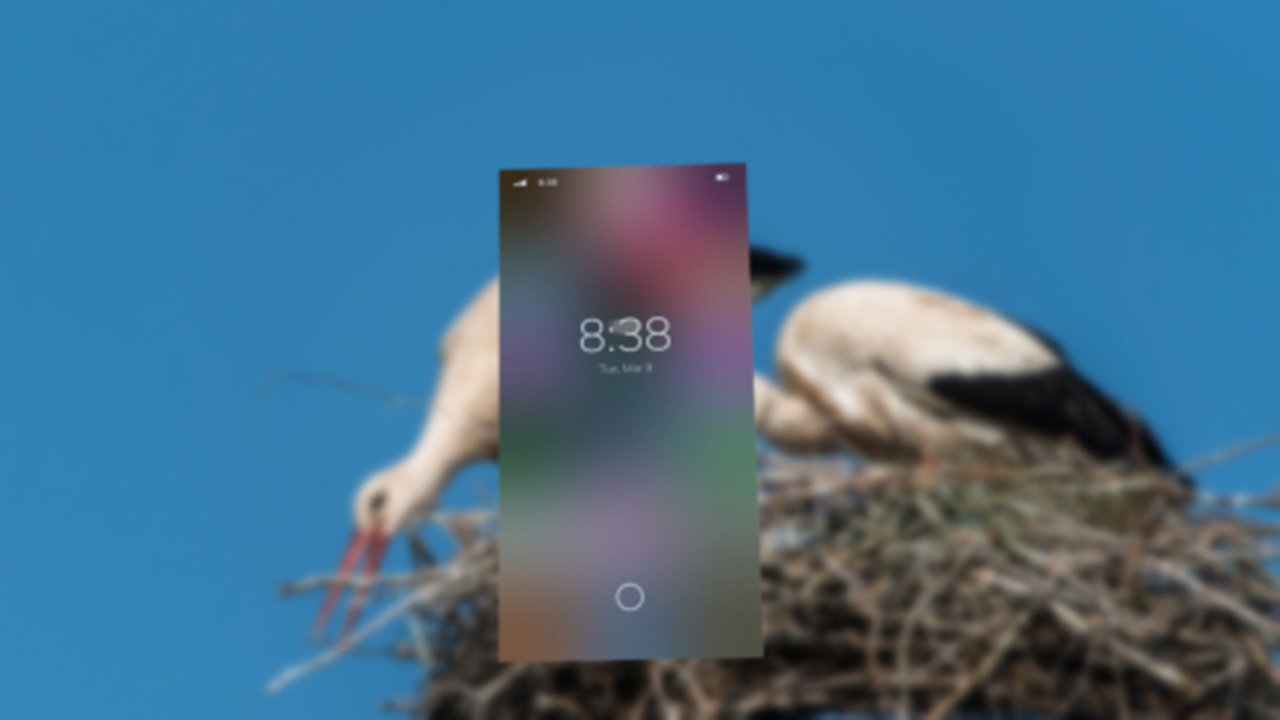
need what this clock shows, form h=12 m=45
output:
h=8 m=38
